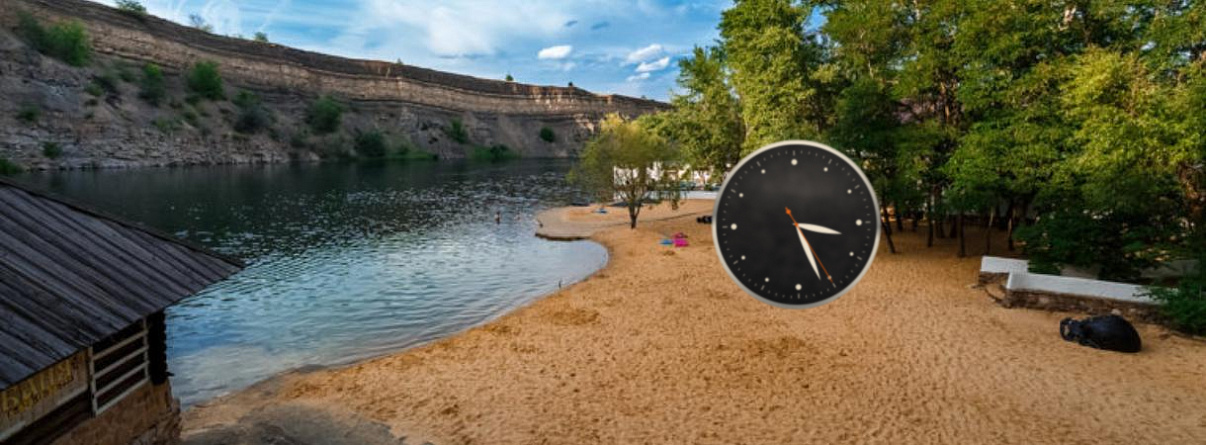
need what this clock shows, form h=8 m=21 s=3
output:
h=3 m=26 s=25
